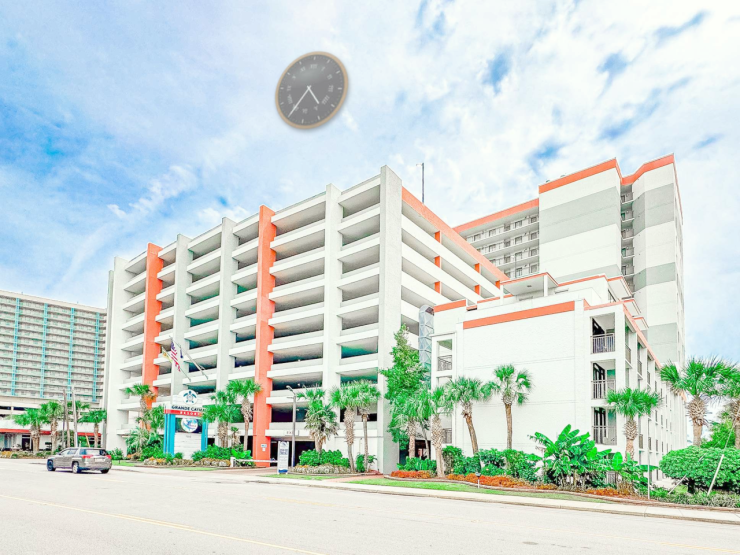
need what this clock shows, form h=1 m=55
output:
h=4 m=35
